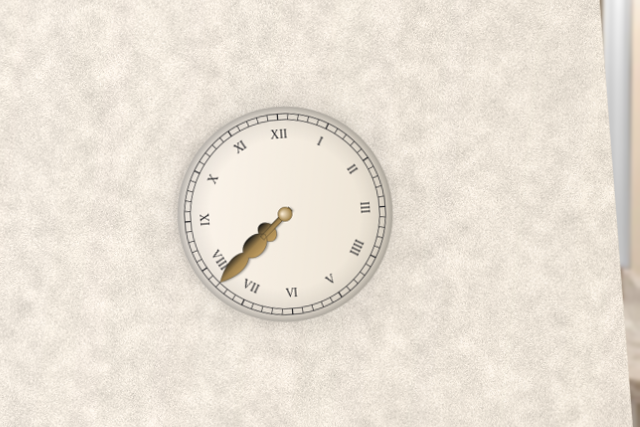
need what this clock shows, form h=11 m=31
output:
h=7 m=38
